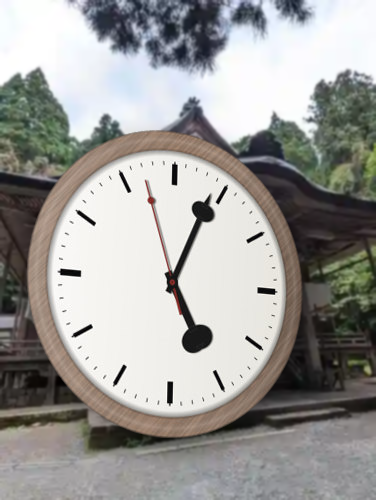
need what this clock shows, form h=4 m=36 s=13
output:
h=5 m=3 s=57
